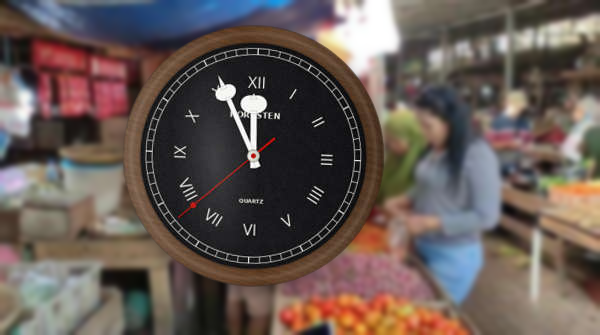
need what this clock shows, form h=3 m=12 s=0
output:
h=11 m=55 s=38
